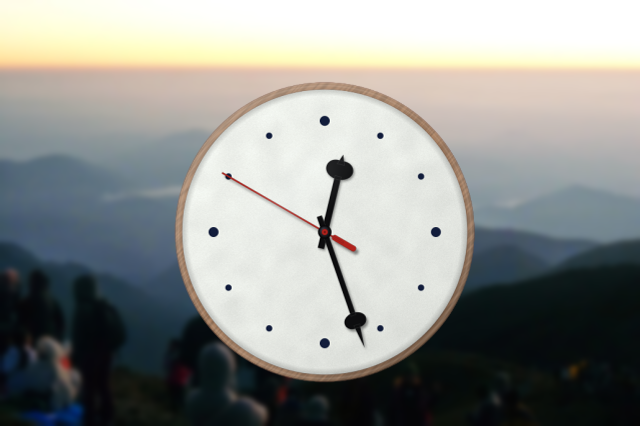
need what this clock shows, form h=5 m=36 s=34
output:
h=12 m=26 s=50
